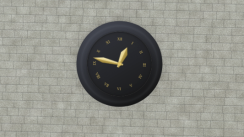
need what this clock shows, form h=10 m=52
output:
h=12 m=47
